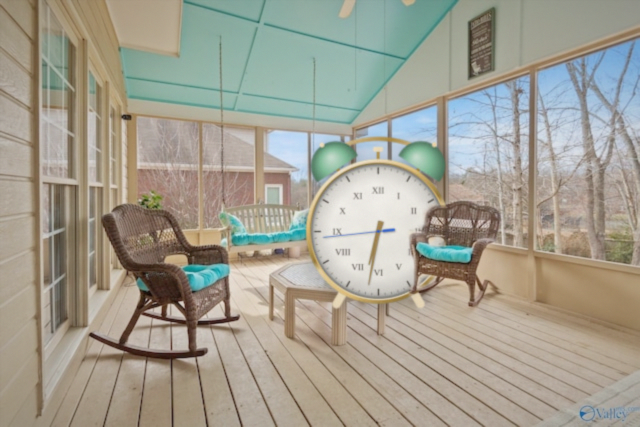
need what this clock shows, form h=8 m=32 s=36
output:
h=6 m=31 s=44
